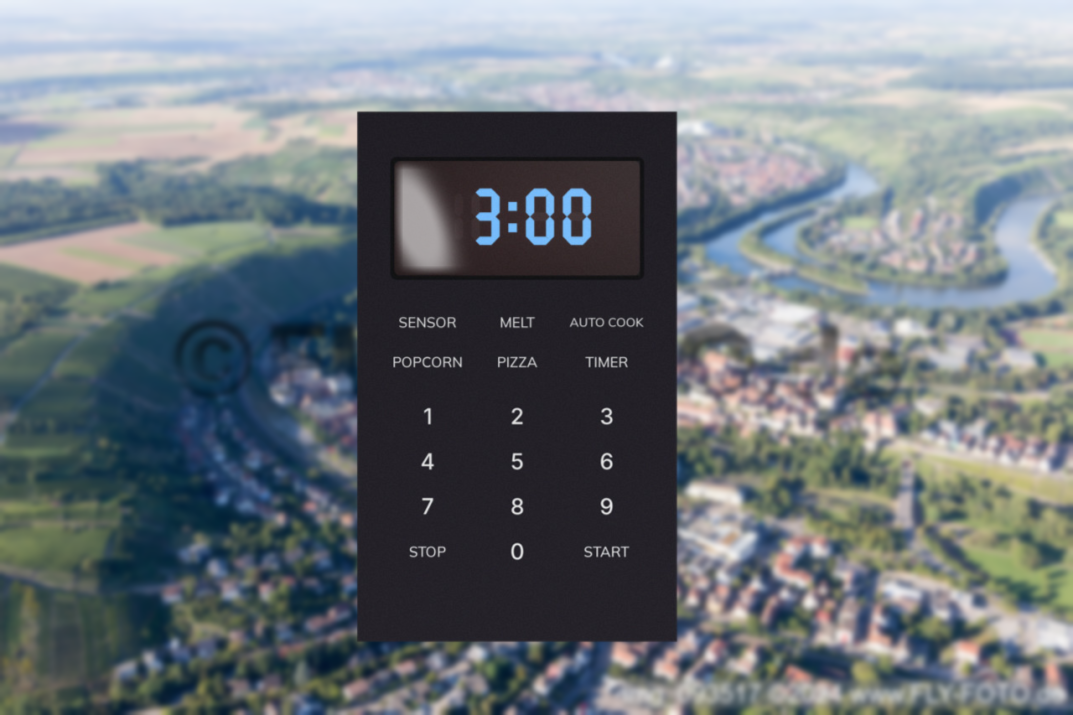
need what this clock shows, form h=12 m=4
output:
h=3 m=0
